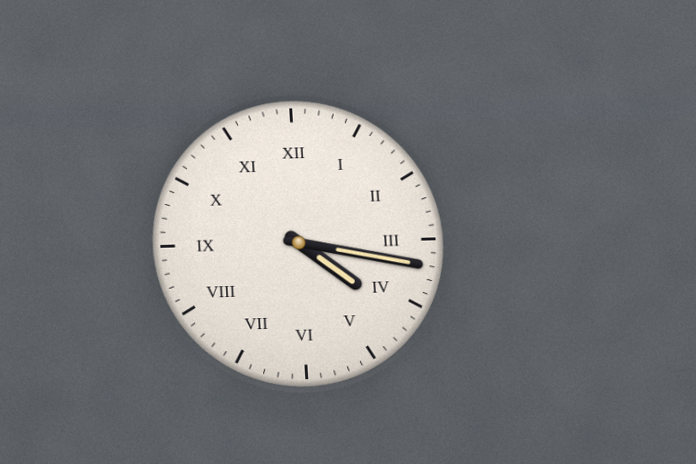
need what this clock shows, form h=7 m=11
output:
h=4 m=17
